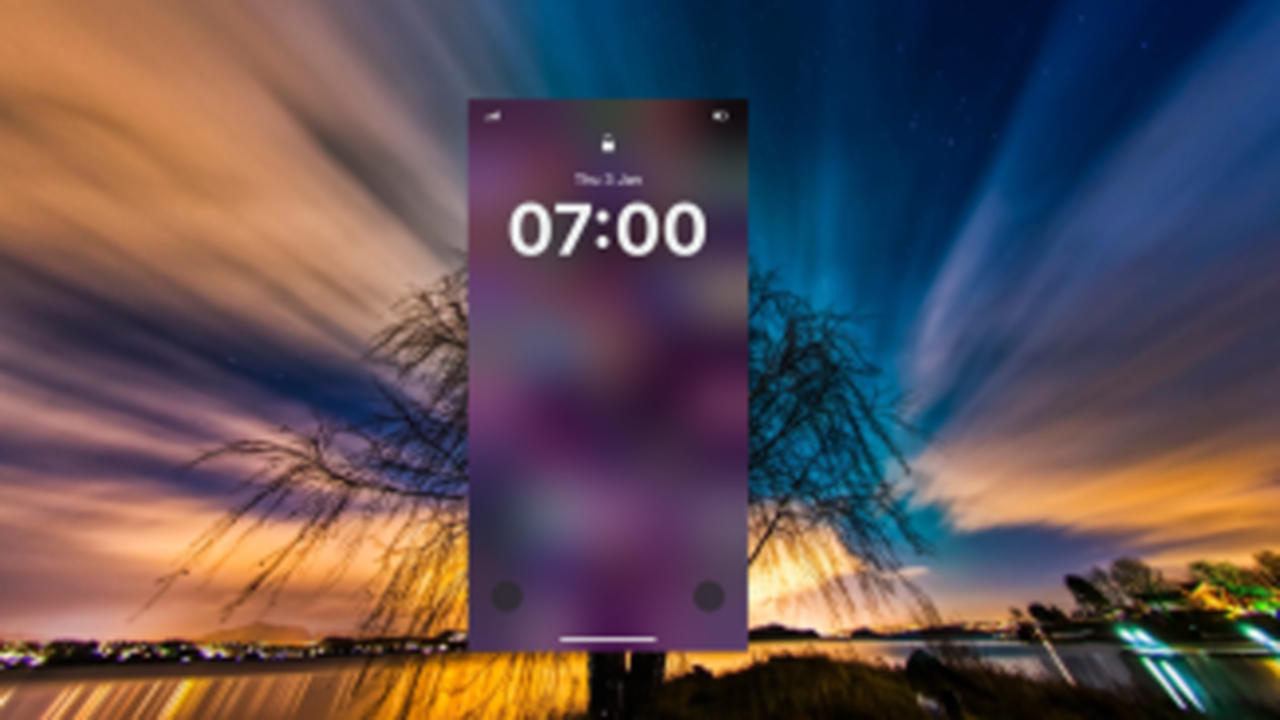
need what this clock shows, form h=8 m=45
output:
h=7 m=0
